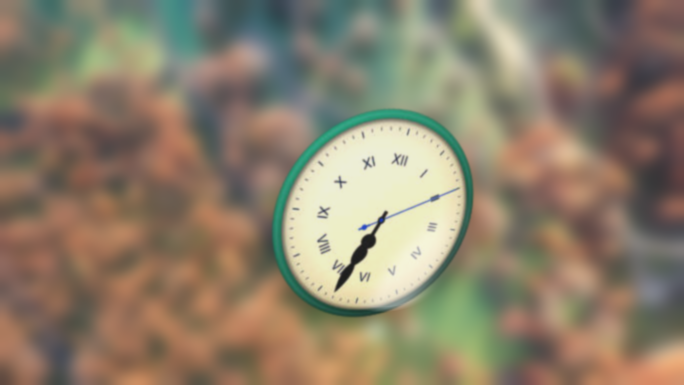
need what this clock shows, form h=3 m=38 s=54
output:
h=6 m=33 s=10
